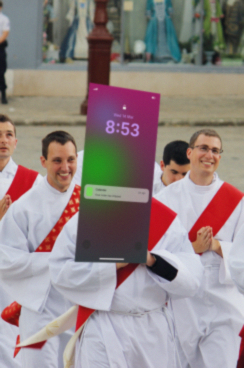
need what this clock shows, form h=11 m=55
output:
h=8 m=53
